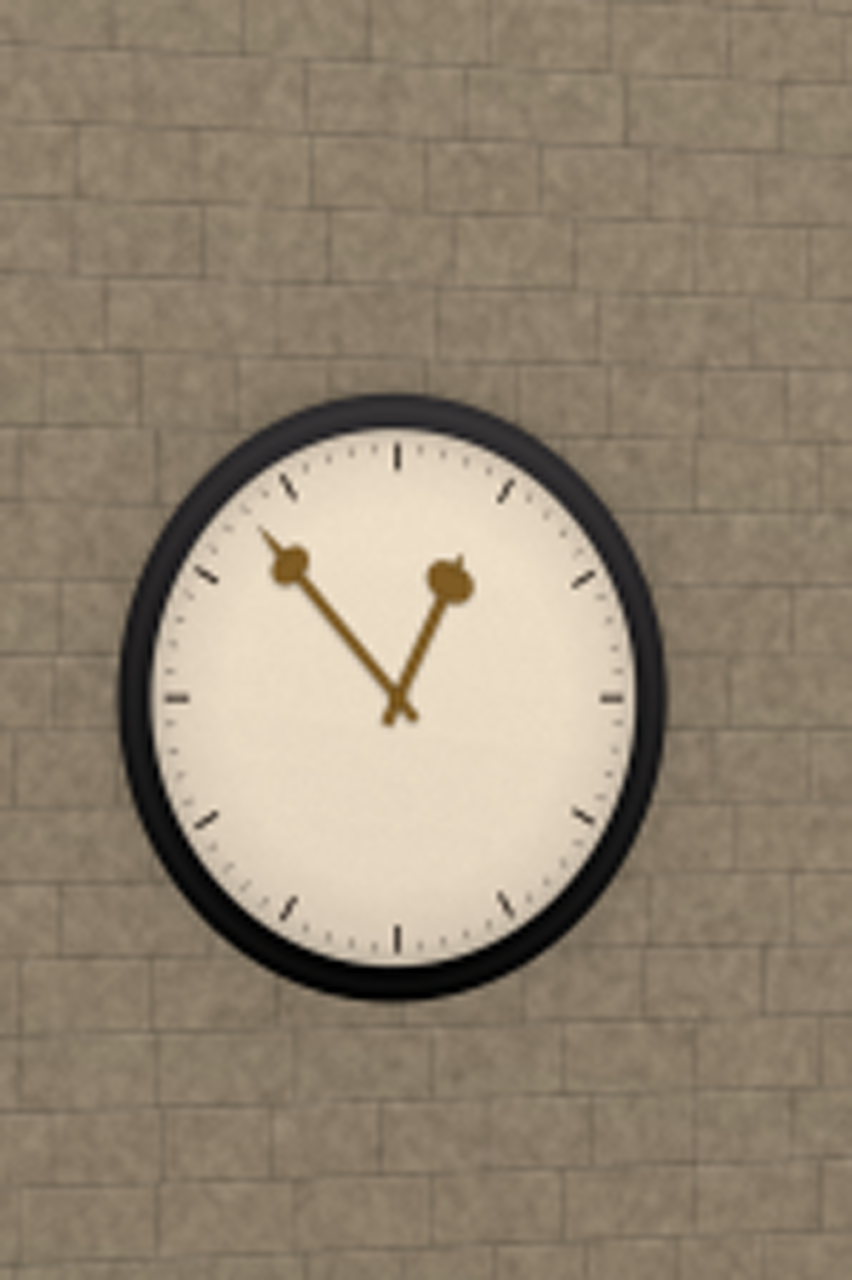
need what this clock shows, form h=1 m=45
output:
h=12 m=53
